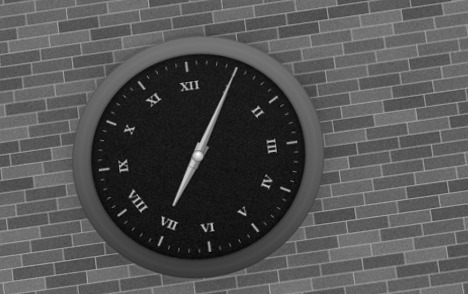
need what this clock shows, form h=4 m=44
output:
h=7 m=5
